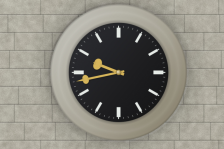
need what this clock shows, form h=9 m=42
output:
h=9 m=43
